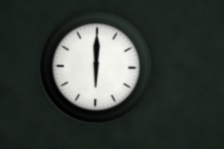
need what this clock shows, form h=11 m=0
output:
h=6 m=0
